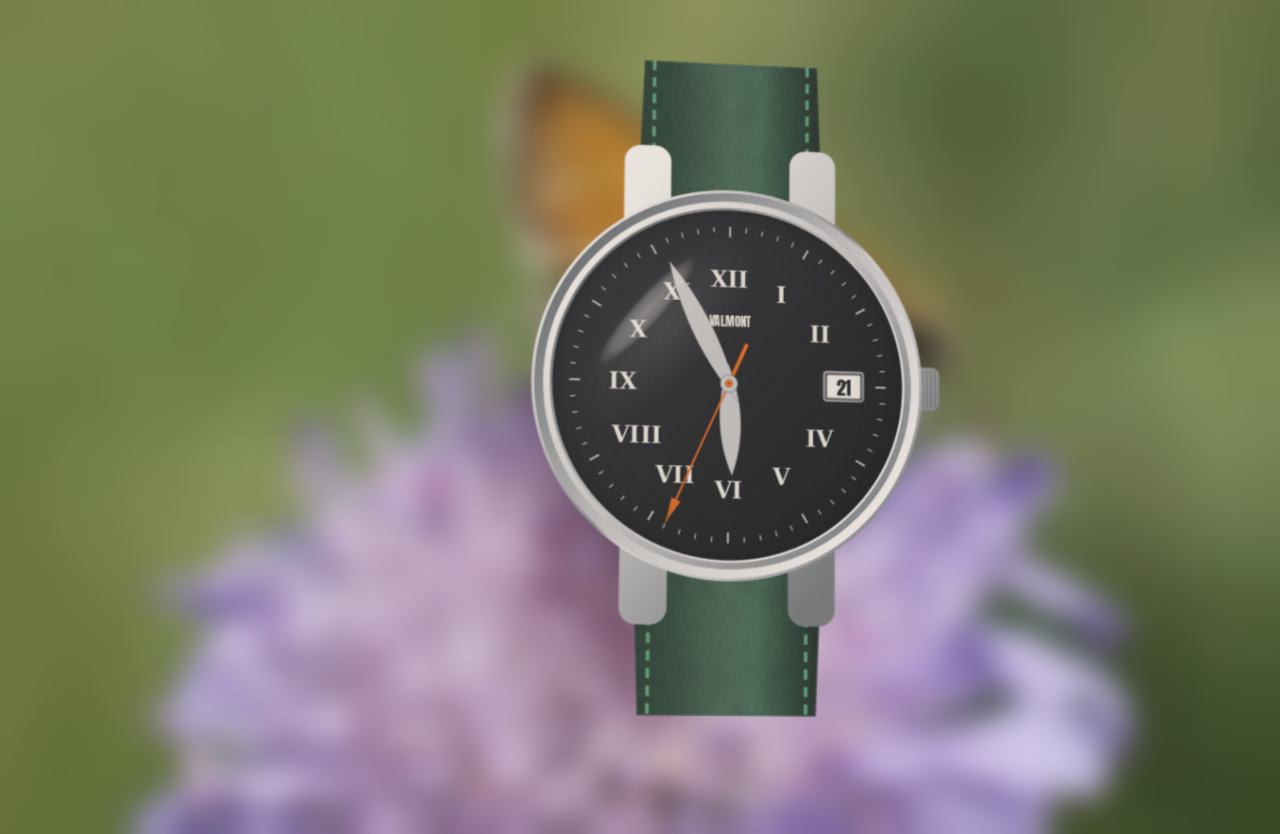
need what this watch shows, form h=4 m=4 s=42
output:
h=5 m=55 s=34
